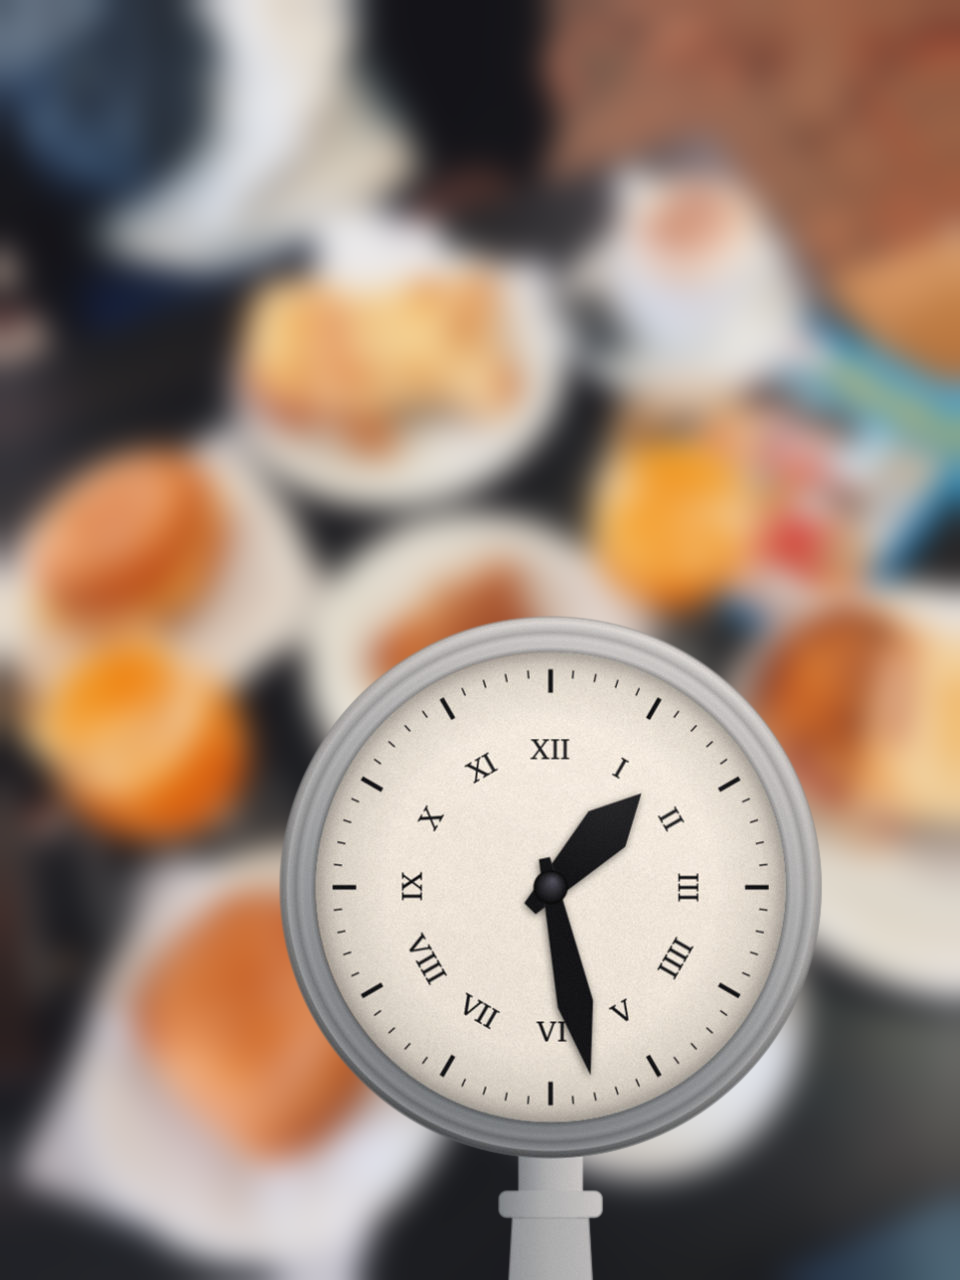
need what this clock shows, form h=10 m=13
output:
h=1 m=28
